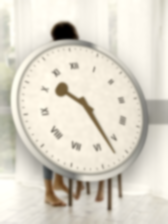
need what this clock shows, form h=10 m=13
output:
h=10 m=27
